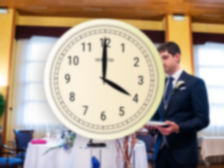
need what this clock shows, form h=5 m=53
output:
h=4 m=0
